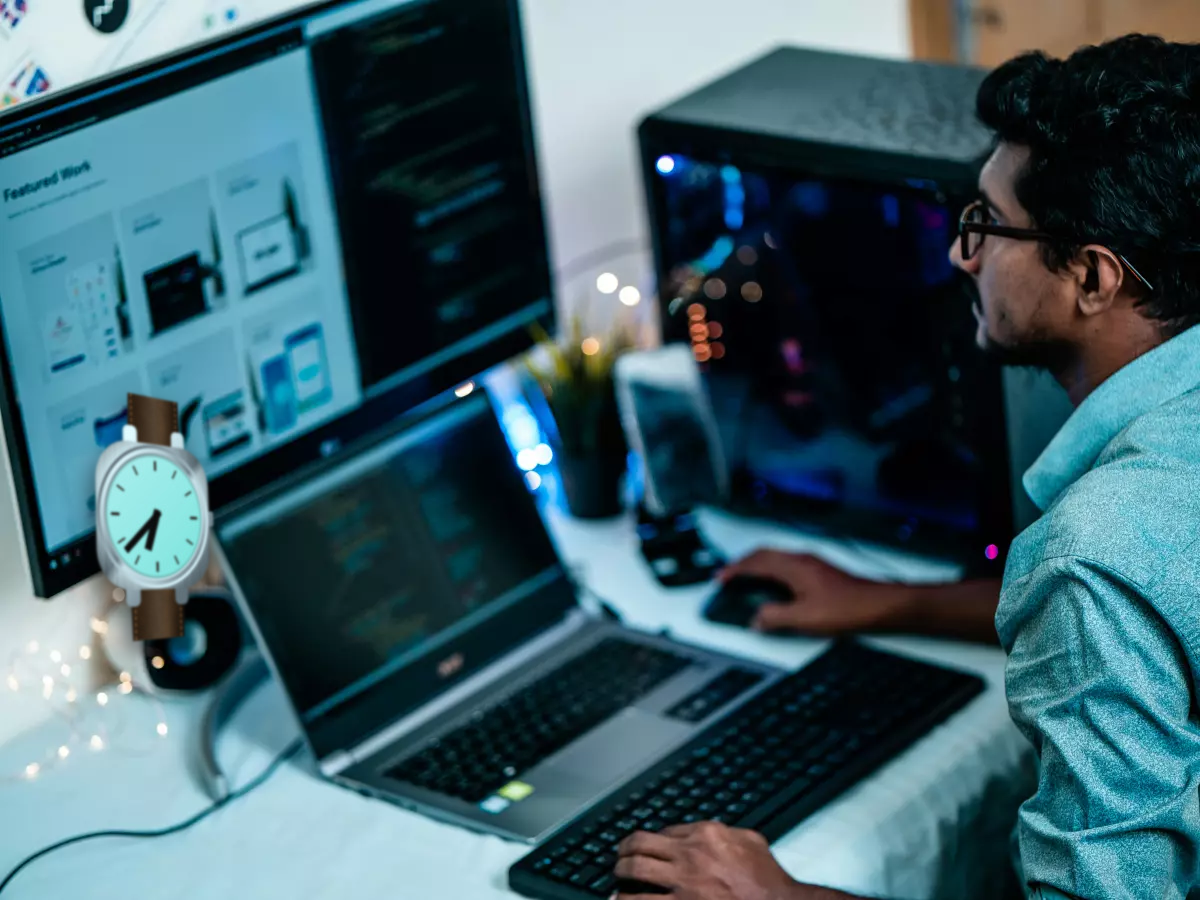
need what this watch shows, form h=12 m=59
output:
h=6 m=38
